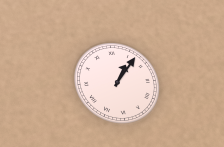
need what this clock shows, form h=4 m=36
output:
h=1 m=7
